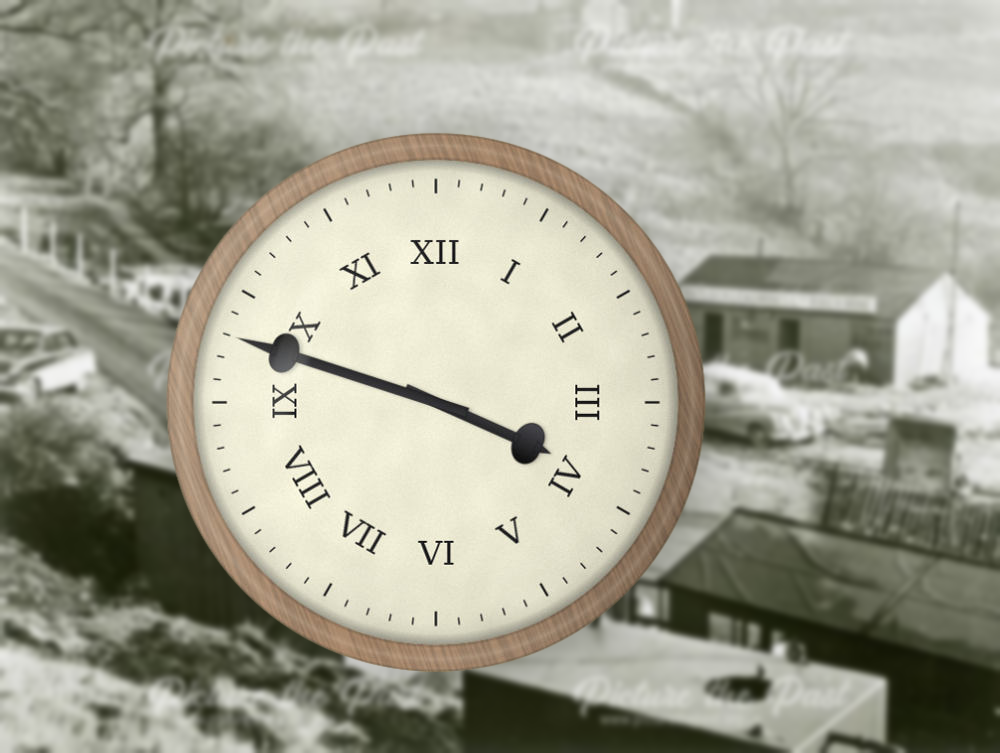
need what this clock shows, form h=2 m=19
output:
h=3 m=48
